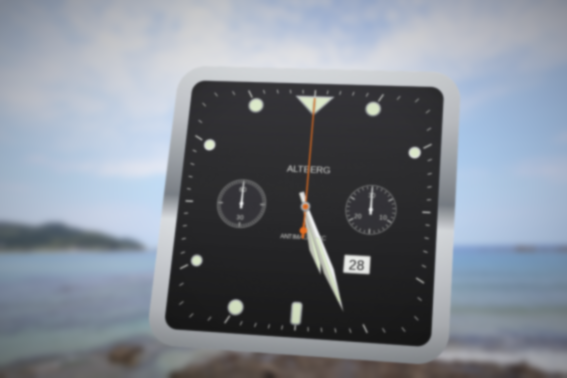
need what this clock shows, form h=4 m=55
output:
h=5 m=26
